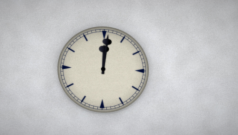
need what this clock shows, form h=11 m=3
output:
h=12 m=1
